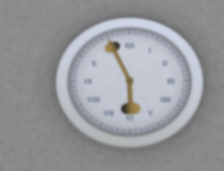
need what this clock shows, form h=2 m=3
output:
h=5 m=56
